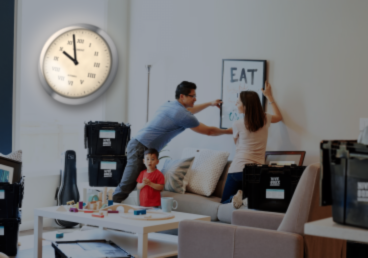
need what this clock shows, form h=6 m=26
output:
h=9 m=57
